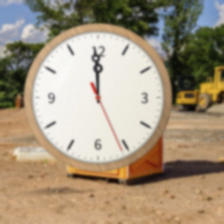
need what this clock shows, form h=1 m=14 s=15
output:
h=11 m=59 s=26
